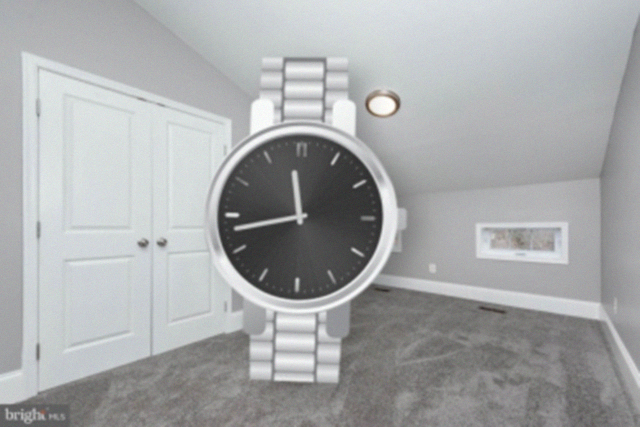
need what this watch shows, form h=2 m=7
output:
h=11 m=43
